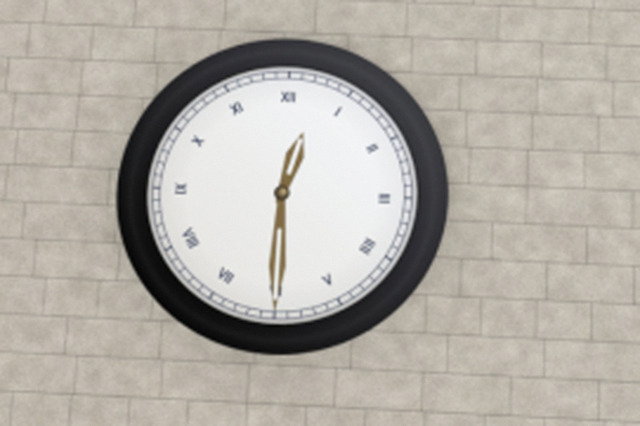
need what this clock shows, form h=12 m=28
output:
h=12 m=30
